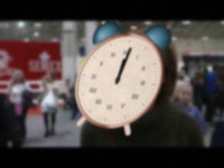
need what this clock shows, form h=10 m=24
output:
h=12 m=1
